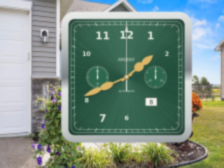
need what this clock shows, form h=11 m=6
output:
h=1 m=41
